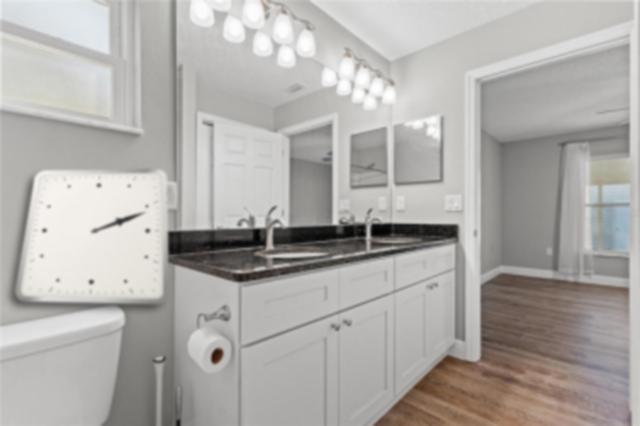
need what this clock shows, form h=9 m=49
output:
h=2 m=11
